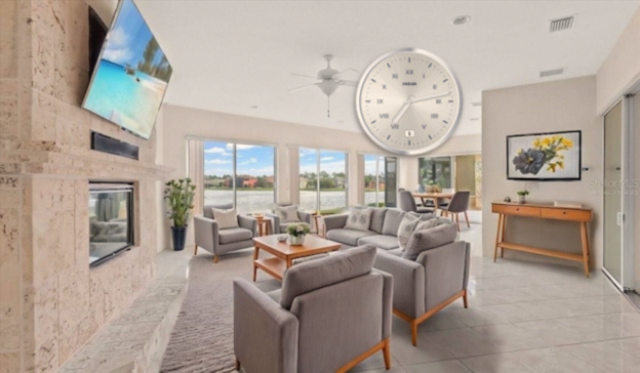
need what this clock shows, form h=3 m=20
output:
h=7 m=13
